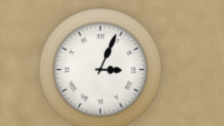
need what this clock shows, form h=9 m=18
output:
h=3 m=4
